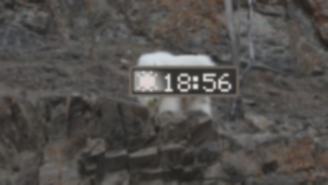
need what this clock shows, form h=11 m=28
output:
h=18 m=56
